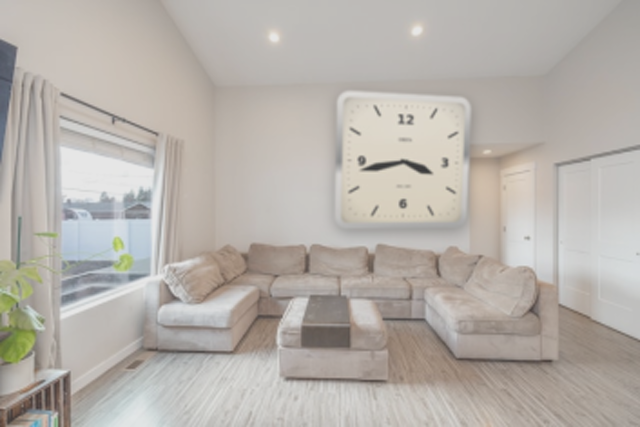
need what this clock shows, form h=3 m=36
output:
h=3 m=43
